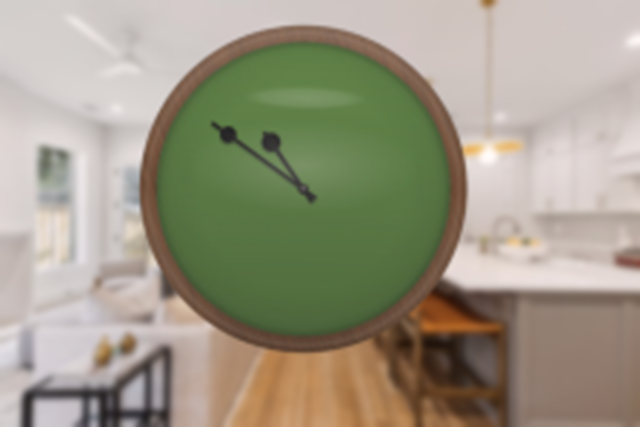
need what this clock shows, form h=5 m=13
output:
h=10 m=51
